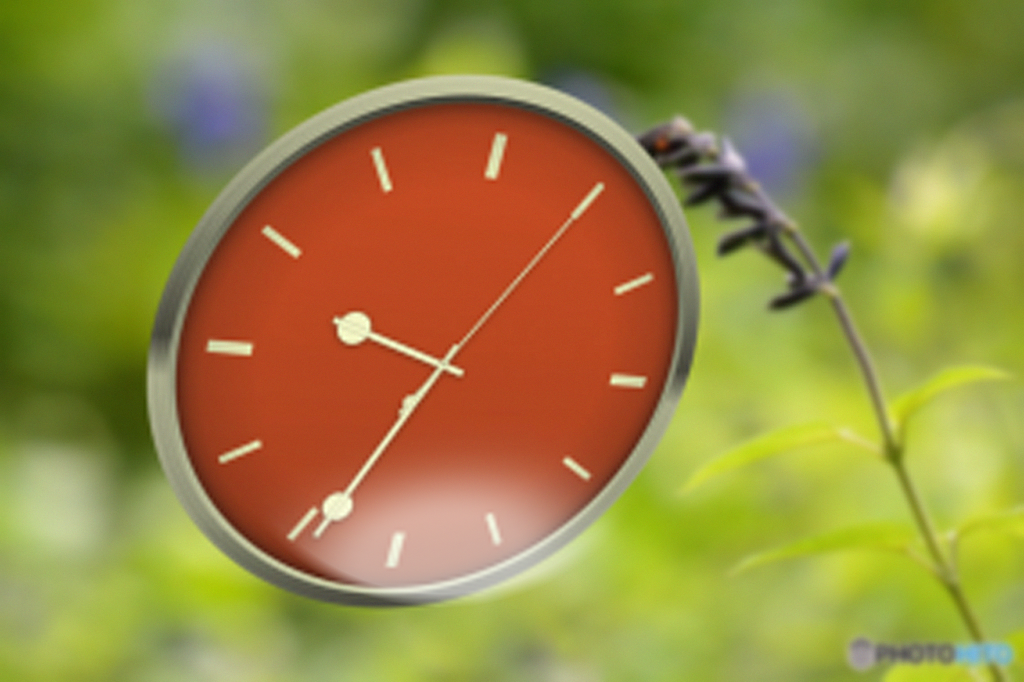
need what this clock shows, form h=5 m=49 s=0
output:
h=9 m=34 s=5
